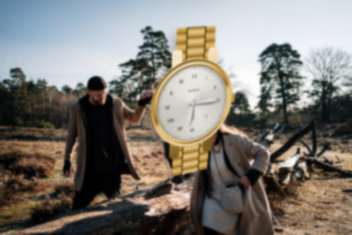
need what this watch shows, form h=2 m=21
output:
h=6 m=15
